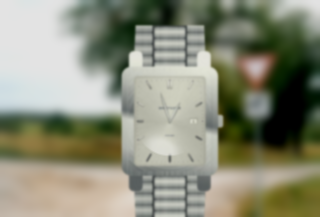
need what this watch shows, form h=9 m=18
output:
h=12 m=57
